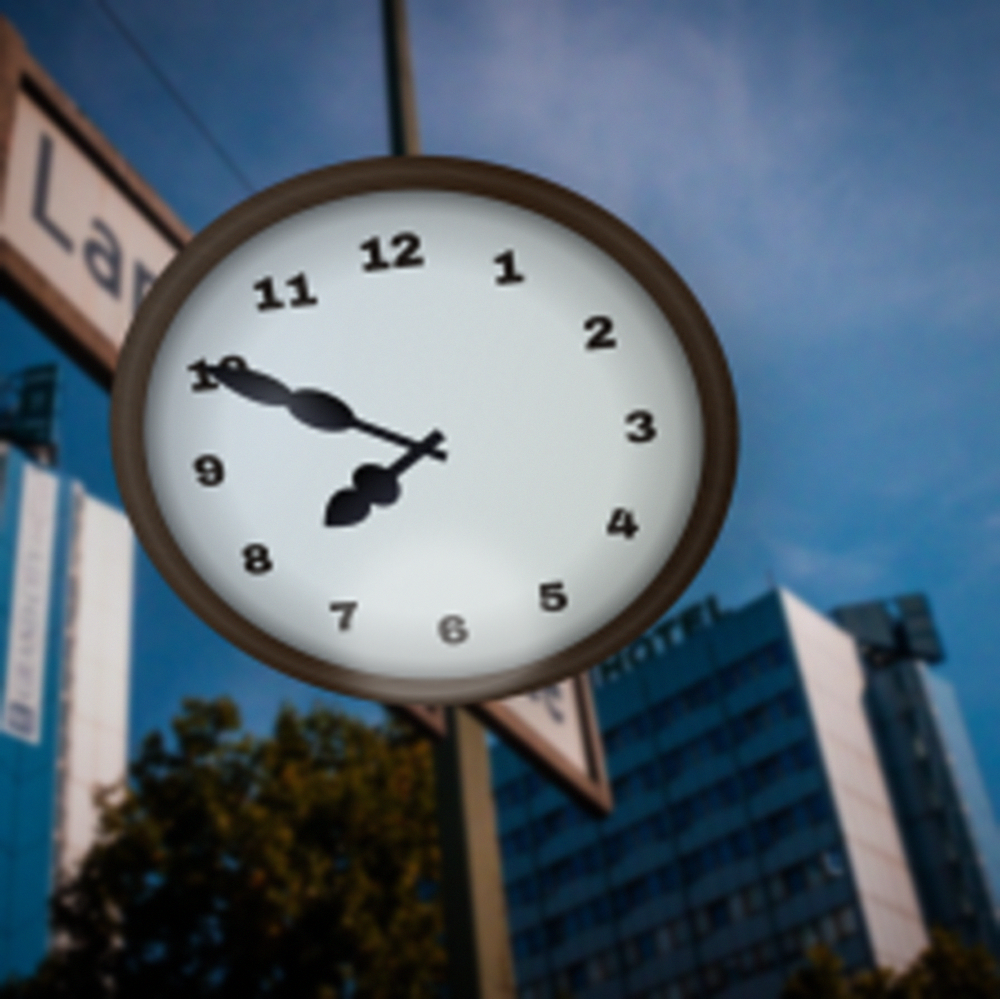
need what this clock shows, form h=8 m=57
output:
h=7 m=50
